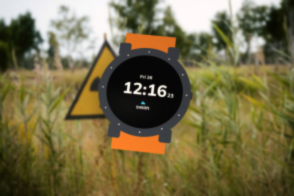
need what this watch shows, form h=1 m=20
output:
h=12 m=16
